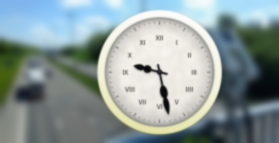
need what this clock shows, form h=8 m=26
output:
h=9 m=28
